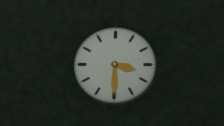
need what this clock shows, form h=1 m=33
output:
h=3 m=30
